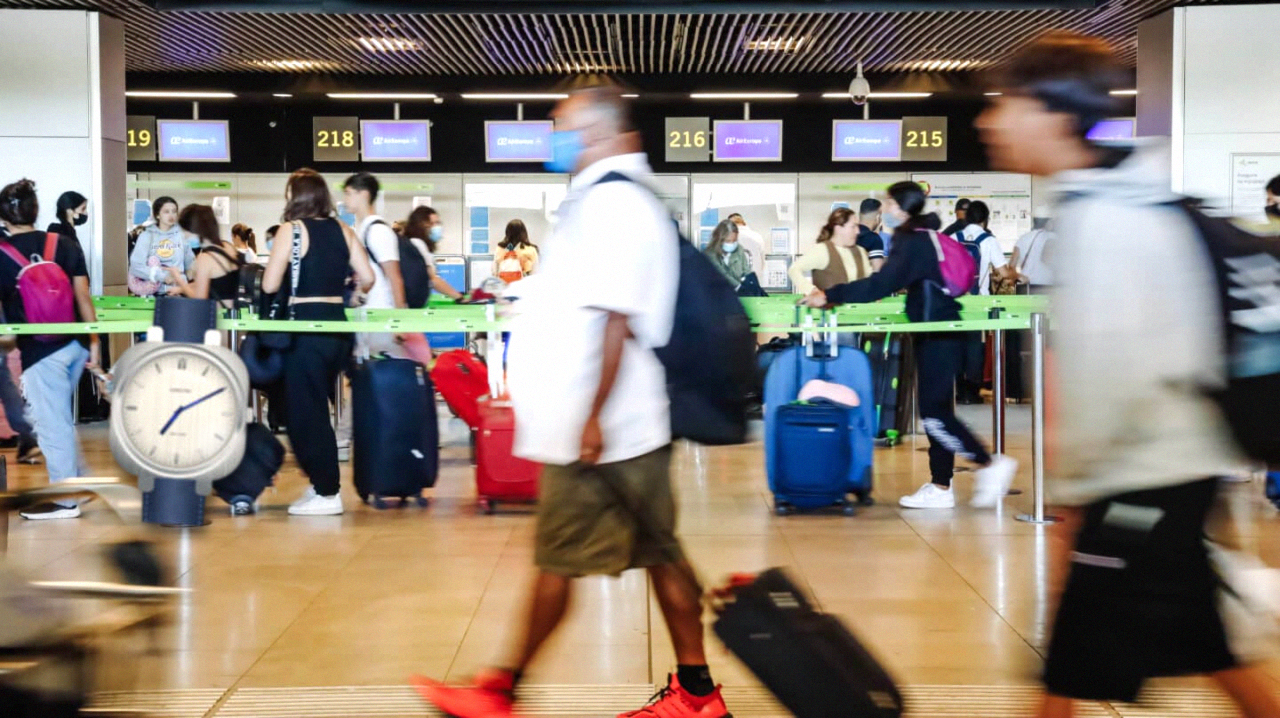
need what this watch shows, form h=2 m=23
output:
h=7 m=10
